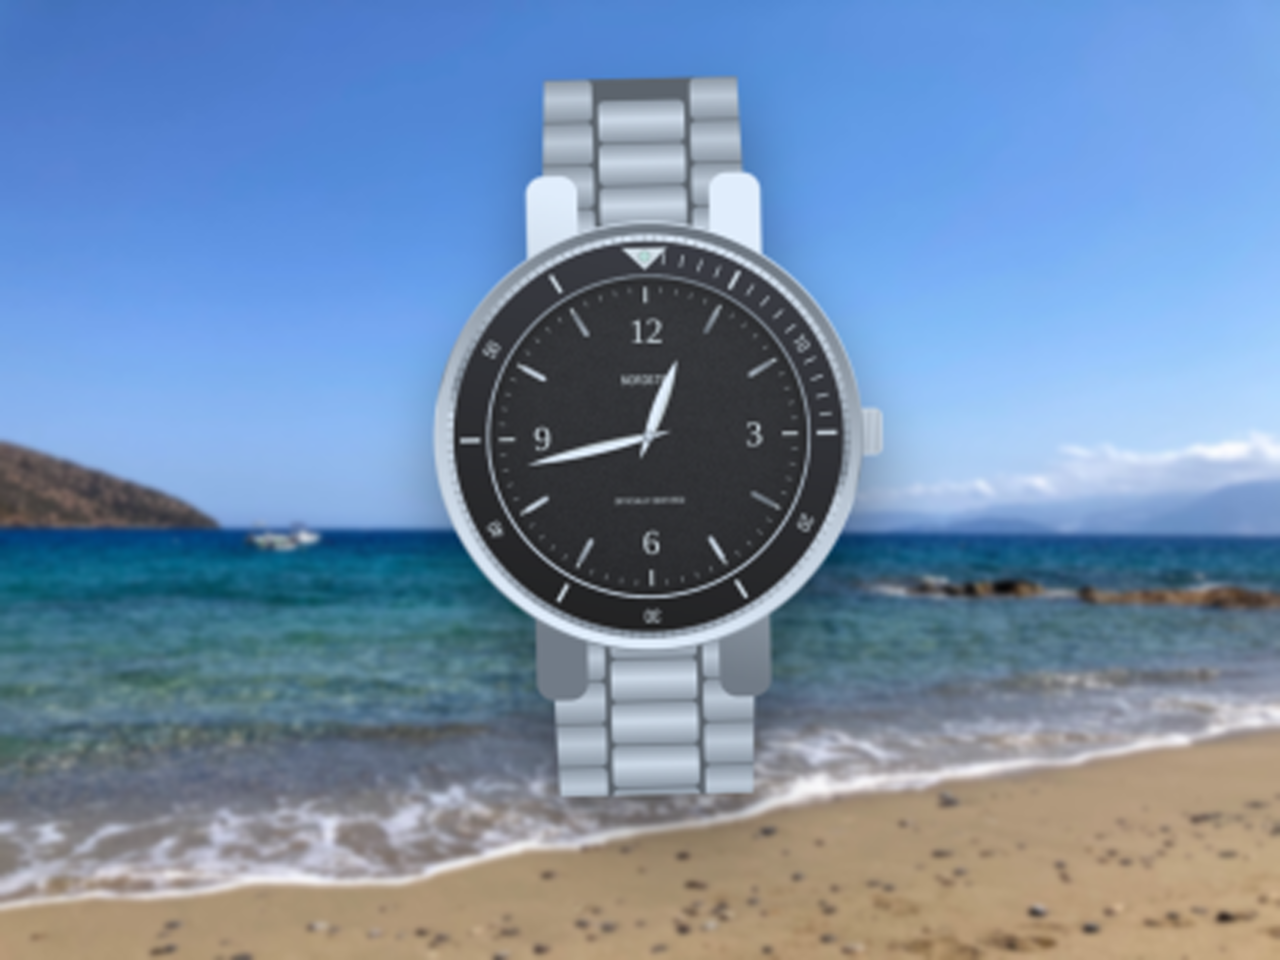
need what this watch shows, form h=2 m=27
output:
h=12 m=43
